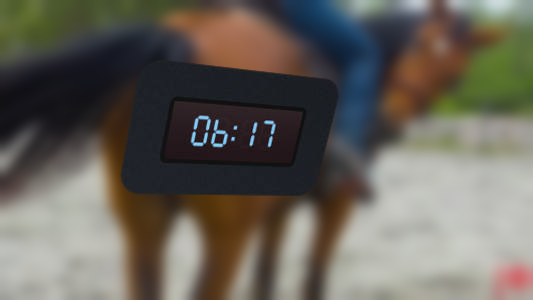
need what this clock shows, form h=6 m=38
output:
h=6 m=17
